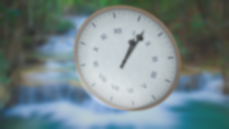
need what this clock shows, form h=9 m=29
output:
h=1 m=7
